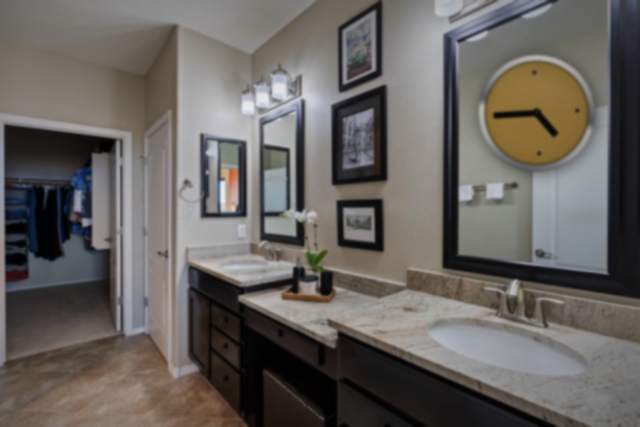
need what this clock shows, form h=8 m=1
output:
h=4 m=45
